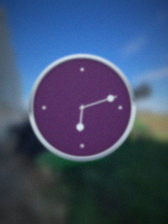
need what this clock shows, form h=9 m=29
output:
h=6 m=12
